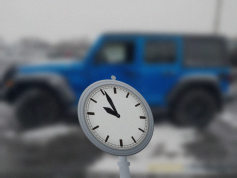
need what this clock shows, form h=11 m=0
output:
h=9 m=56
